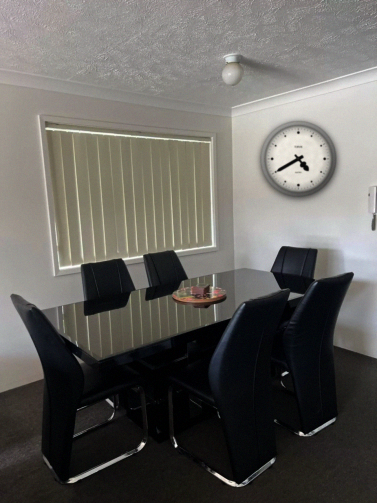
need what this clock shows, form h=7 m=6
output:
h=4 m=40
